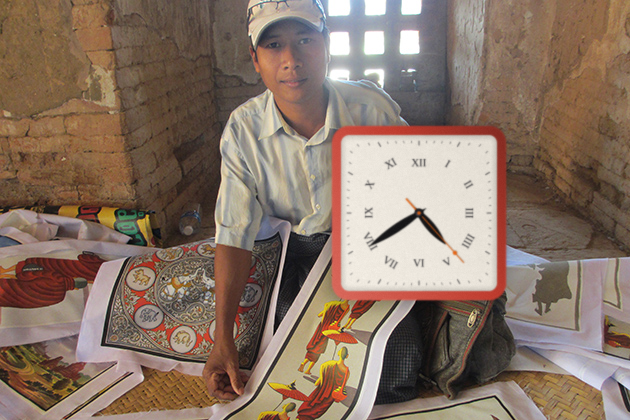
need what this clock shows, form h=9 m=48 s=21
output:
h=4 m=39 s=23
